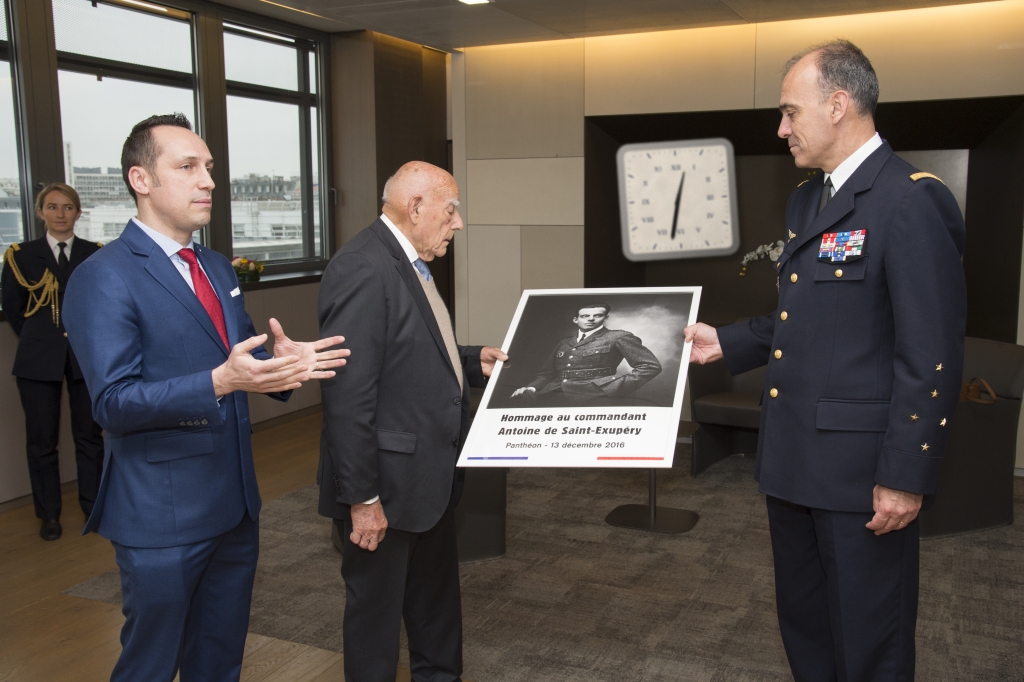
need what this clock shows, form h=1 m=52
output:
h=12 m=32
